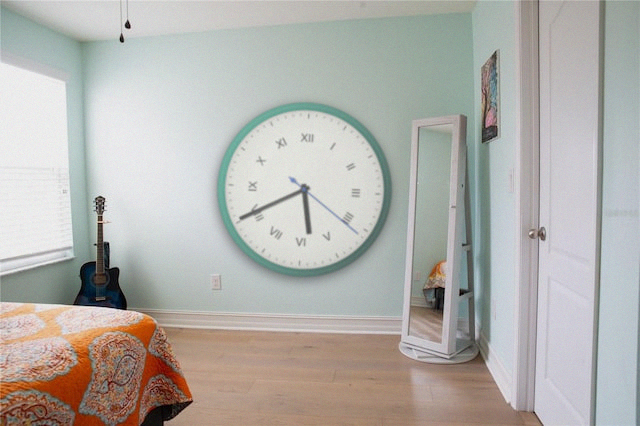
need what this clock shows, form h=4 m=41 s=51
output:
h=5 m=40 s=21
